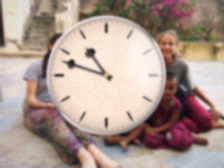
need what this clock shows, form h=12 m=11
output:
h=10 m=48
